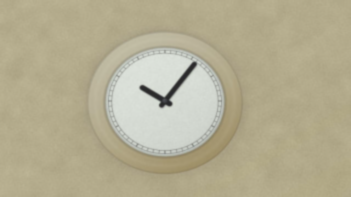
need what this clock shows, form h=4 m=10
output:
h=10 m=6
